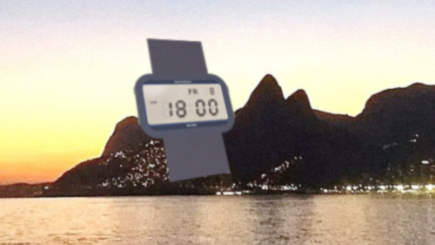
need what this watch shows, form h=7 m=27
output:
h=18 m=0
